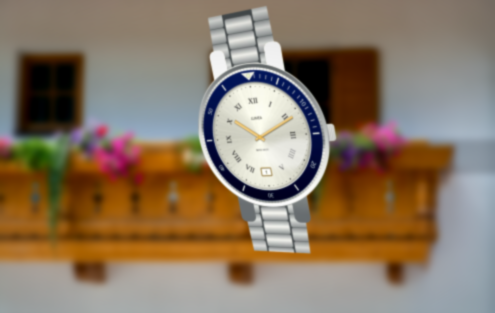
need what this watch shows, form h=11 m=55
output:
h=10 m=11
